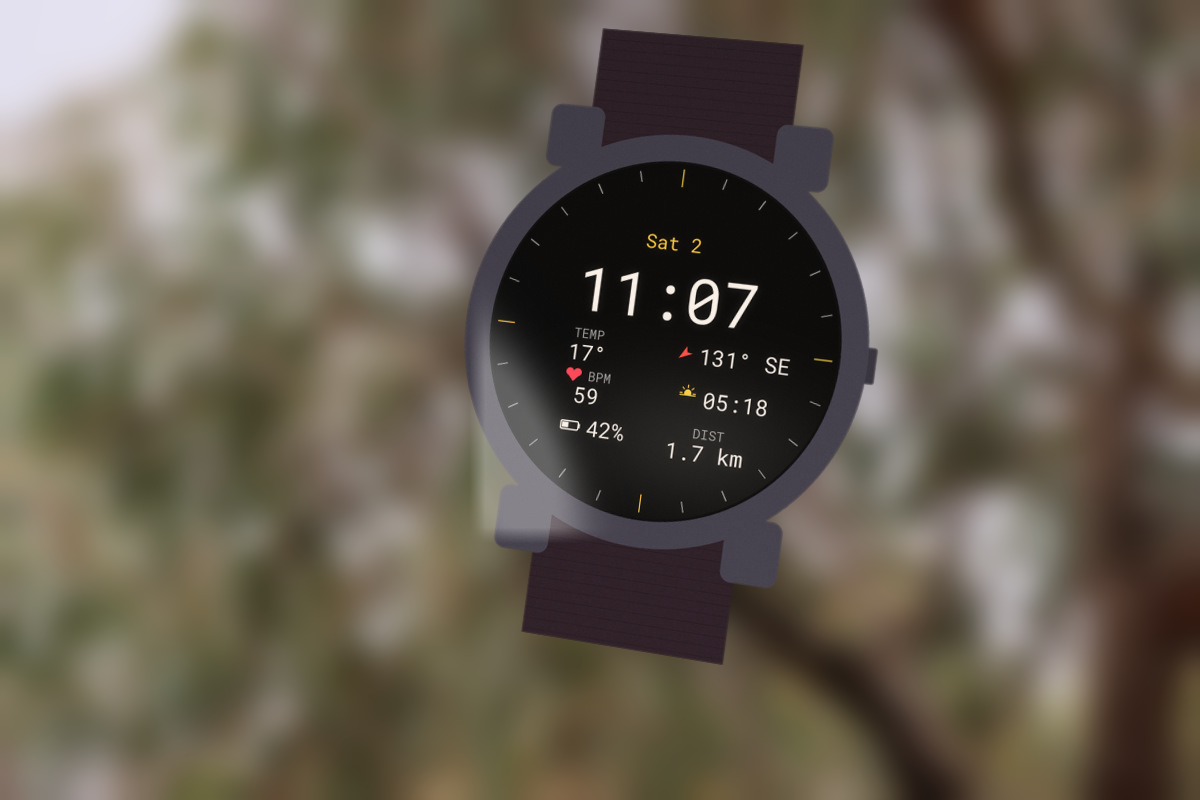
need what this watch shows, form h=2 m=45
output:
h=11 m=7
